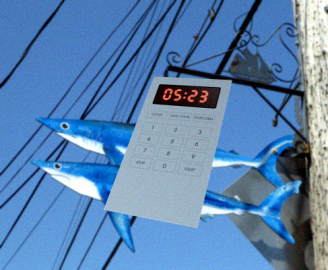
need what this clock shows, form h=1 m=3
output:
h=5 m=23
